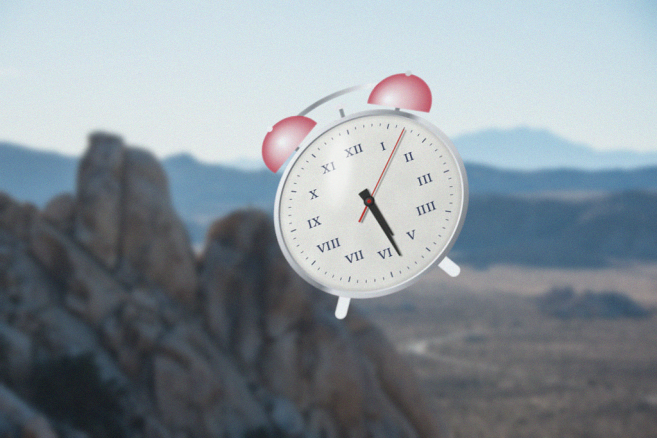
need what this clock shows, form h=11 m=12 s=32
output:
h=5 m=28 s=7
